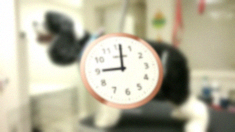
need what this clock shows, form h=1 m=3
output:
h=9 m=1
